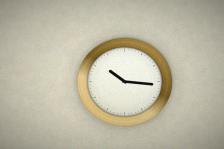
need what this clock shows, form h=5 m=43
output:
h=10 m=16
